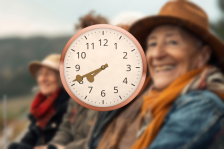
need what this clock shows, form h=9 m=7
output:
h=7 m=41
